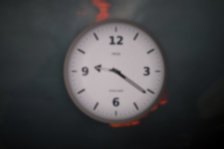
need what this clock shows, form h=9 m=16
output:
h=9 m=21
